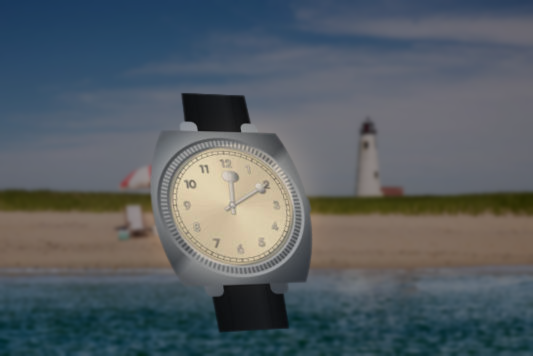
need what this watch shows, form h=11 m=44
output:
h=12 m=10
